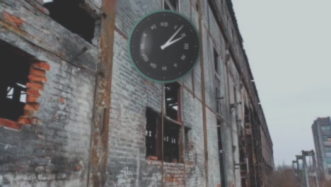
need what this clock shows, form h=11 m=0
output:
h=2 m=7
